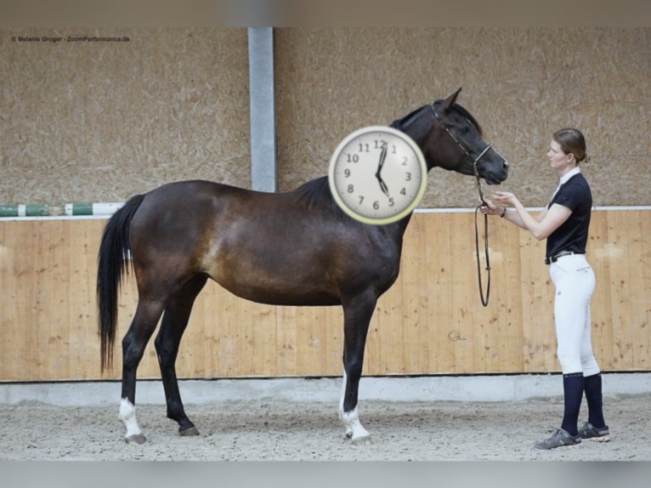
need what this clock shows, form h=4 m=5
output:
h=5 m=2
